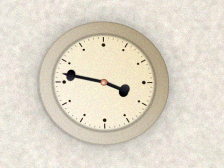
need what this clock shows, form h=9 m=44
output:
h=3 m=47
